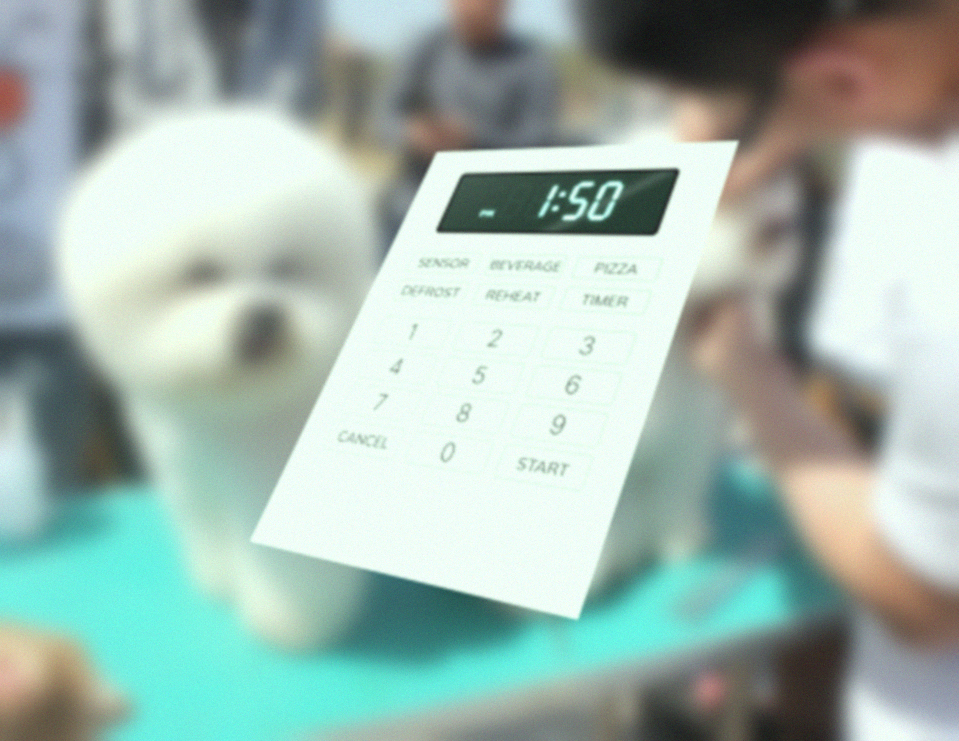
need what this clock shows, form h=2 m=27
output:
h=1 m=50
